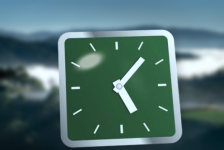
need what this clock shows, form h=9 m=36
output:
h=5 m=7
